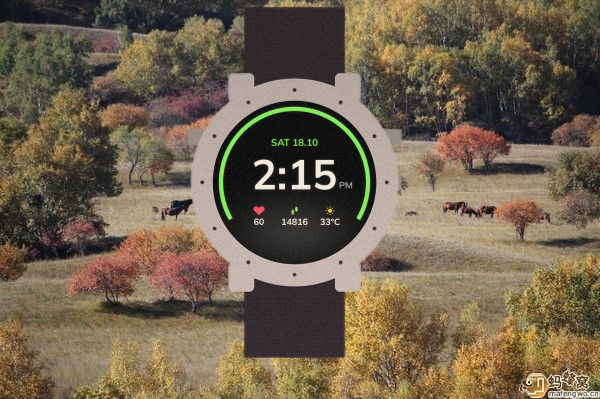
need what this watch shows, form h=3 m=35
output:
h=2 m=15
